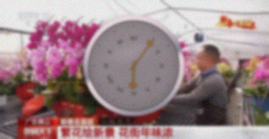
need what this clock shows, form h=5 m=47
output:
h=6 m=6
